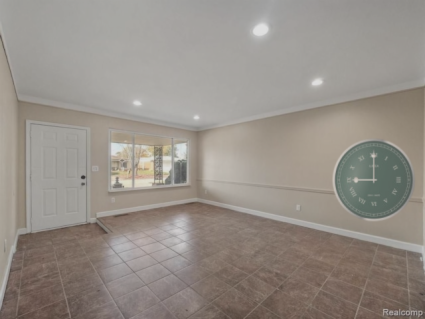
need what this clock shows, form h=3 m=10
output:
h=9 m=0
